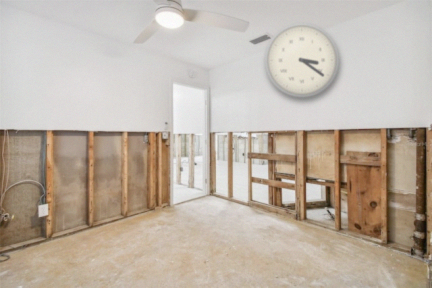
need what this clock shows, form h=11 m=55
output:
h=3 m=21
